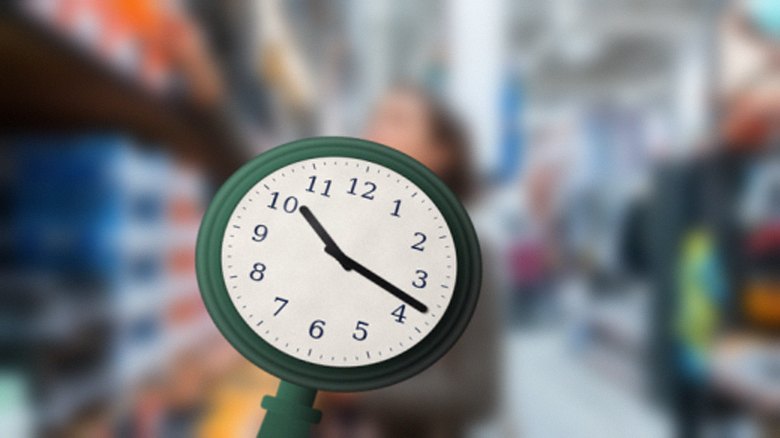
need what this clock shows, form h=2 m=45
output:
h=10 m=18
